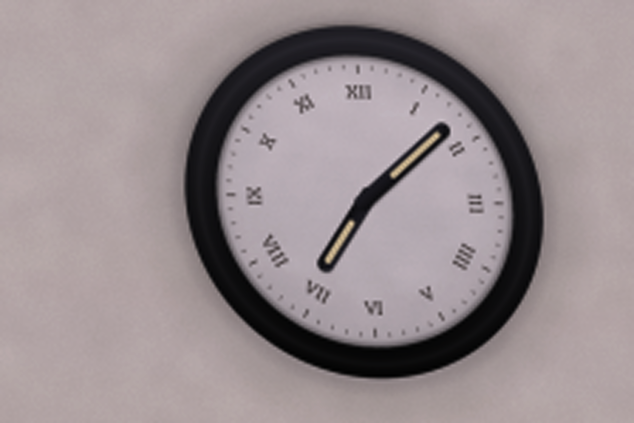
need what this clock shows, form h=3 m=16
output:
h=7 m=8
